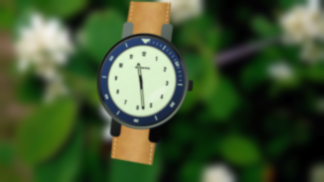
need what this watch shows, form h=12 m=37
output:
h=11 m=28
